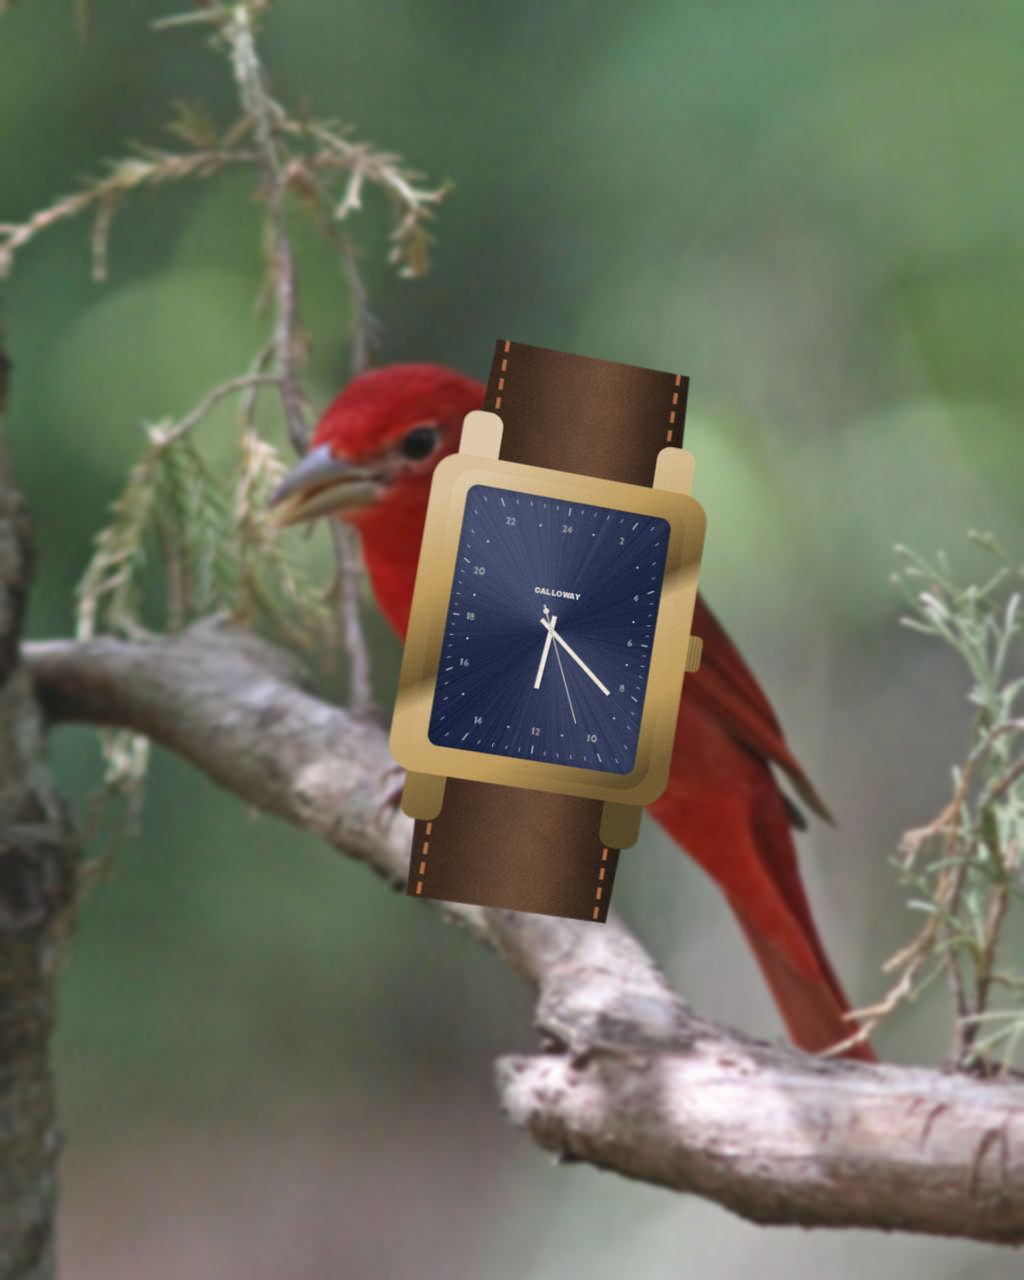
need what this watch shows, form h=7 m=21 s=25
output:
h=12 m=21 s=26
